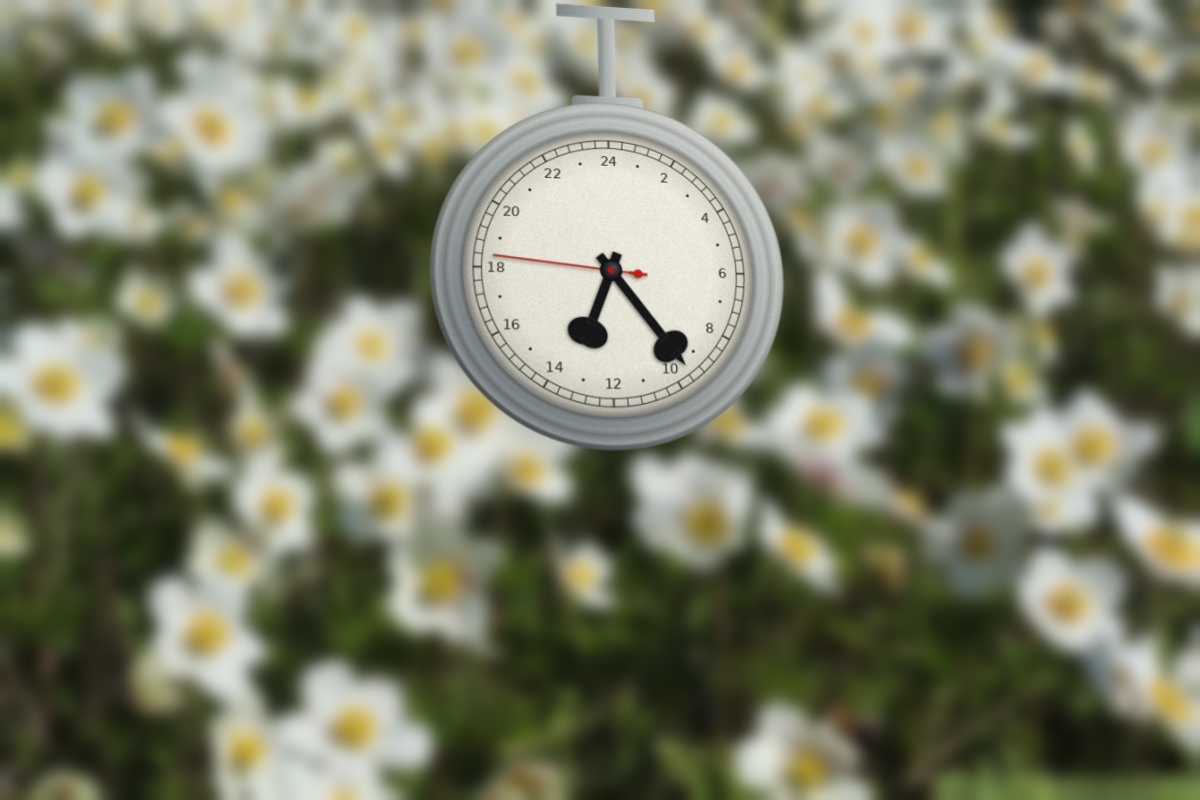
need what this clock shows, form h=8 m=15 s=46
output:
h=13 m=23 s=46
